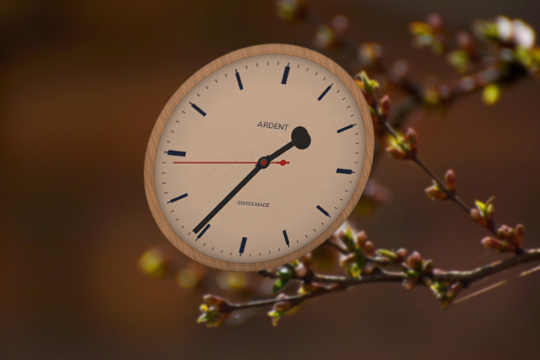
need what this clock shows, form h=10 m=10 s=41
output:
h=1 m=35 s=44
